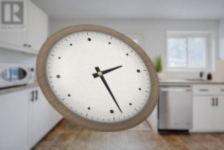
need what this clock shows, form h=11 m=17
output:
h=2 m=28
